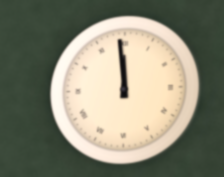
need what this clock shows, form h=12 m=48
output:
h=11 m=59
